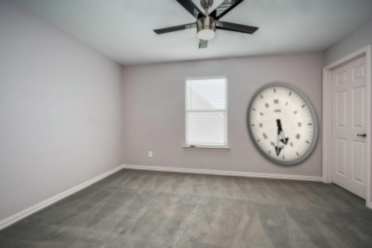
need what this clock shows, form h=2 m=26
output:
h=5 m=32
